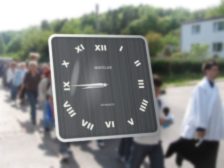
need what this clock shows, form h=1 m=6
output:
h=8 m=45
